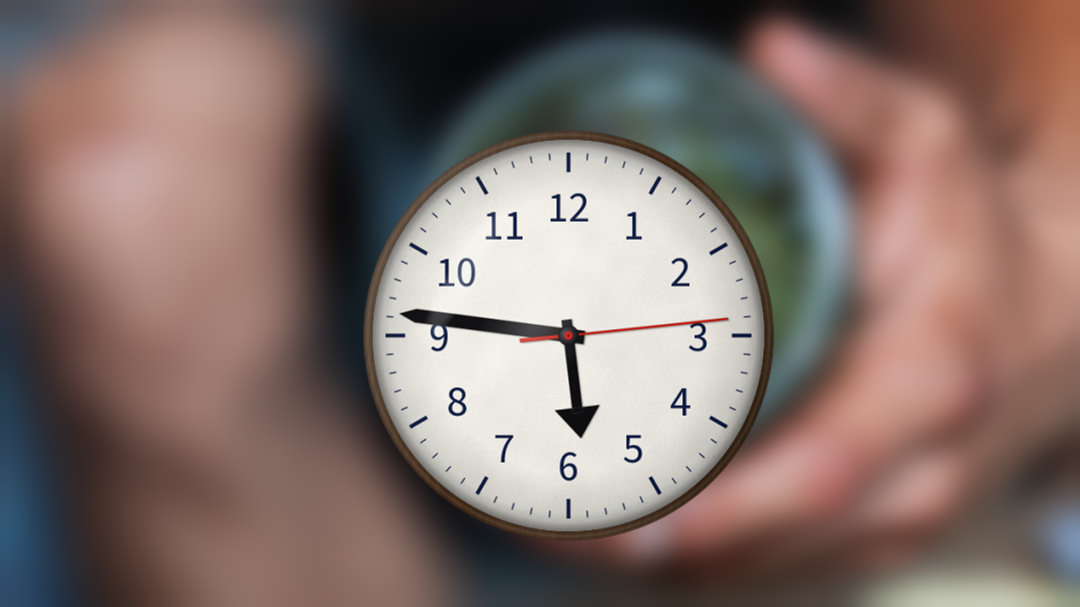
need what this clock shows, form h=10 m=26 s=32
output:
h=5 m=46 s=14
